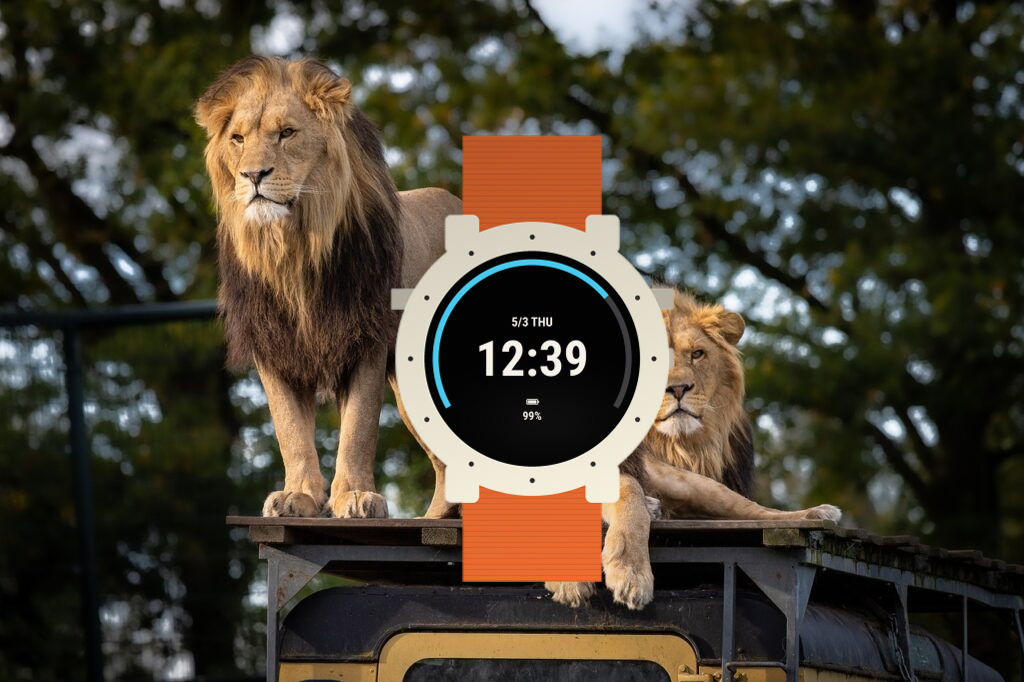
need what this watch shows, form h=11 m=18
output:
h=12 m=39
